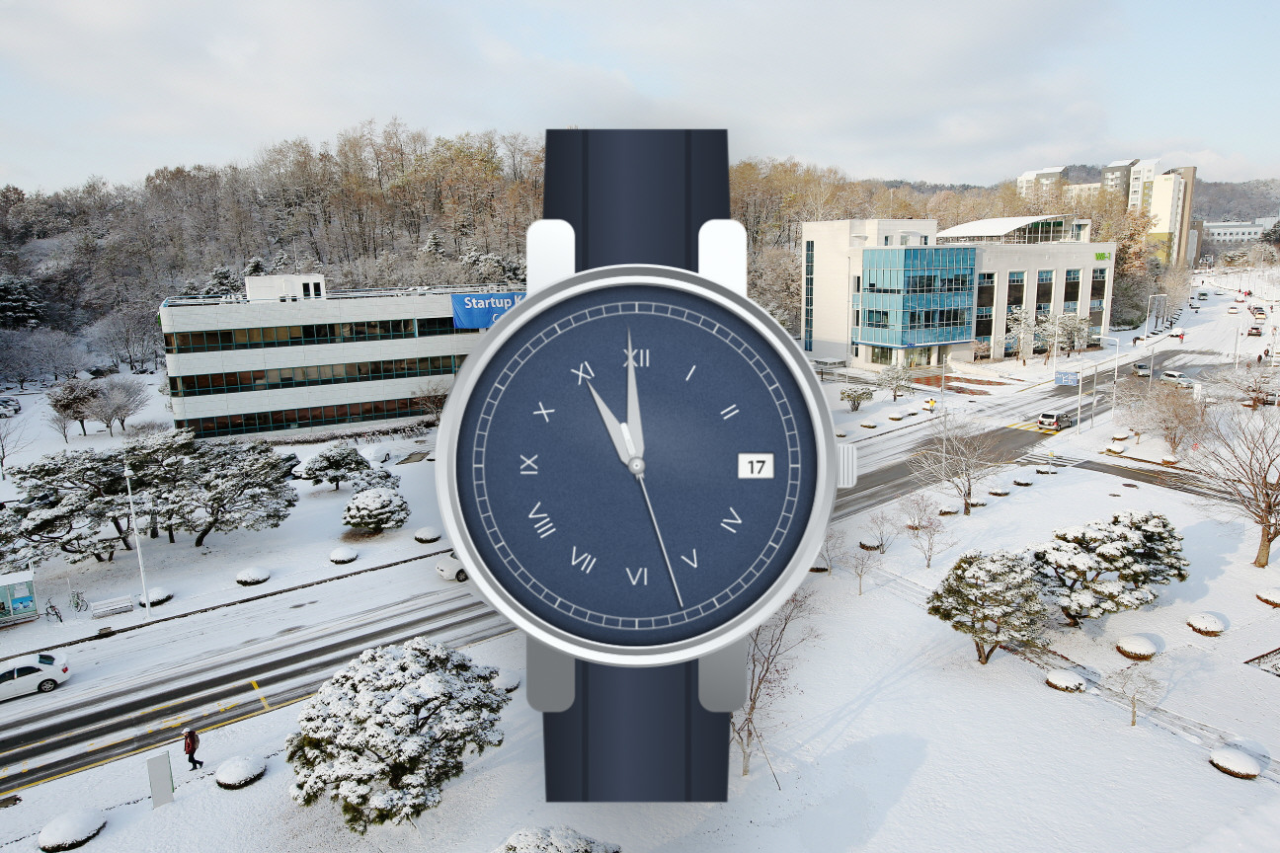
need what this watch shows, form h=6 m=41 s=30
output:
h=10 m=59 s=27
